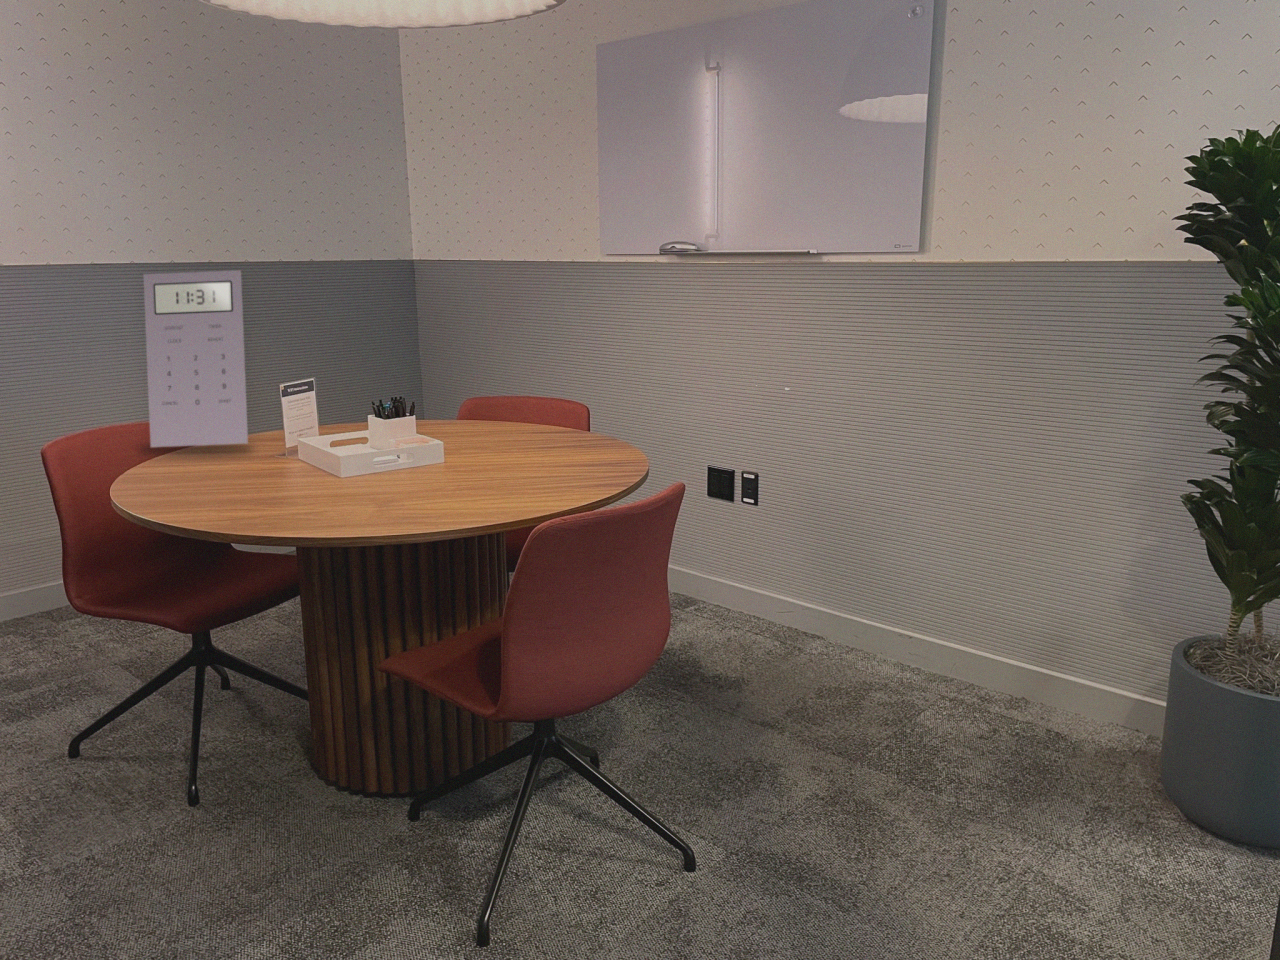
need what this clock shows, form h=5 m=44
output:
h=11 m=31
